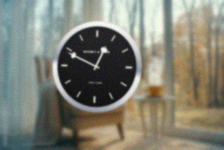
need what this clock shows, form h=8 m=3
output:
h=12 m=49
